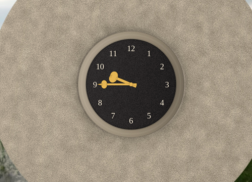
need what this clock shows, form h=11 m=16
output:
h=9 m=45
